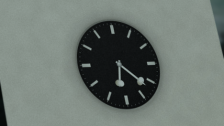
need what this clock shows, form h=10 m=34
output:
h=6 m=22
